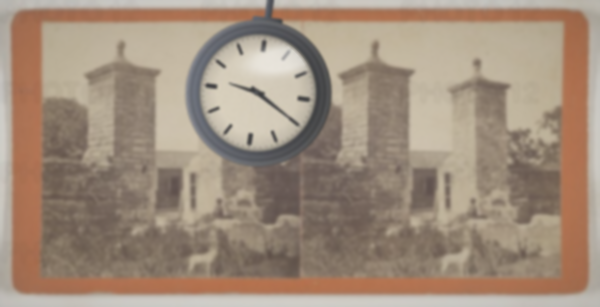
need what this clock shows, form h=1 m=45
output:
h=9 m=20
